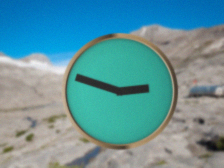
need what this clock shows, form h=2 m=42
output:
h=2 m=48
